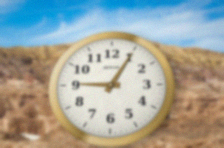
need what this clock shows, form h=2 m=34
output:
h=9 m=5
